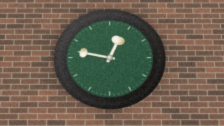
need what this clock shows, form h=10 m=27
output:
h=12 m=47
